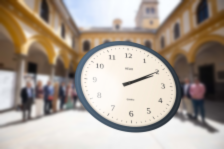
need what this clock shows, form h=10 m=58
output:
h=2 m=10
